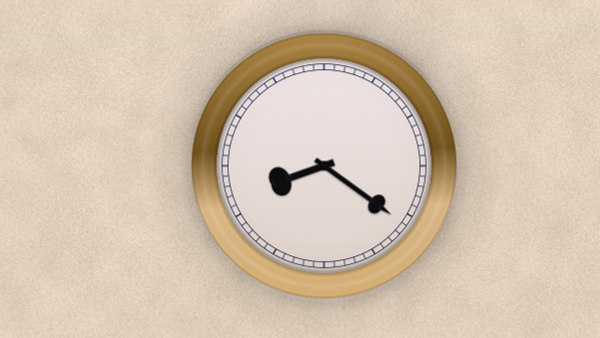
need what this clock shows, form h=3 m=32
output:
h=8 m=21
